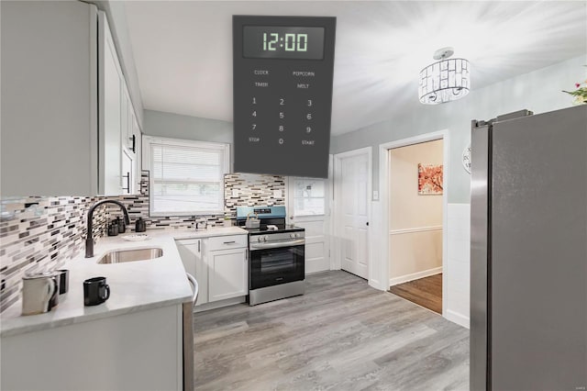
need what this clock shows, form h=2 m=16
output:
h=12 m=0
